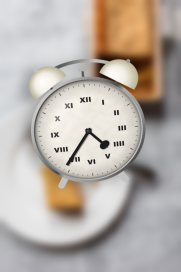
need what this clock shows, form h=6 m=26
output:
h=4 m=36
